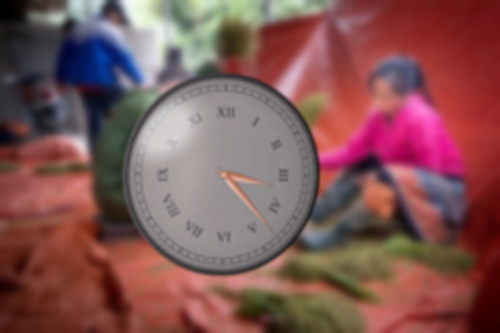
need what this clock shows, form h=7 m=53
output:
h=3 m=23
